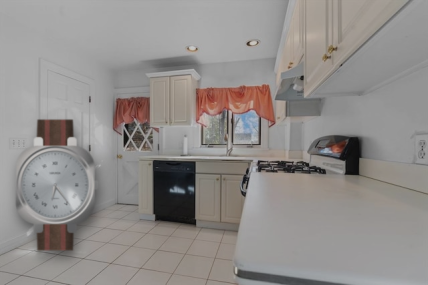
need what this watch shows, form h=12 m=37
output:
h=6 m=24
